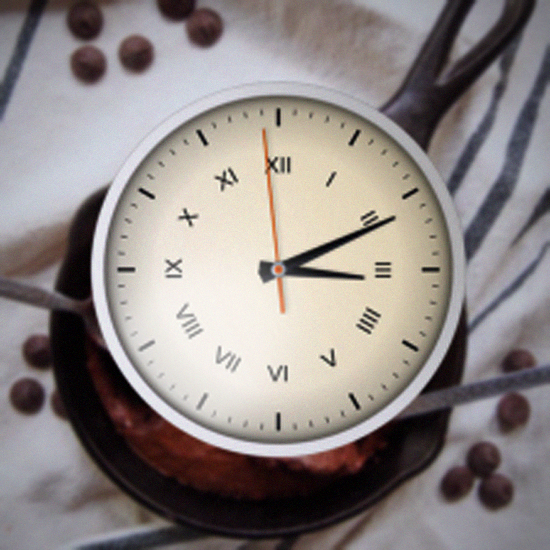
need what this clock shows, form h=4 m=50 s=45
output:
h=3 m=10 s=59
